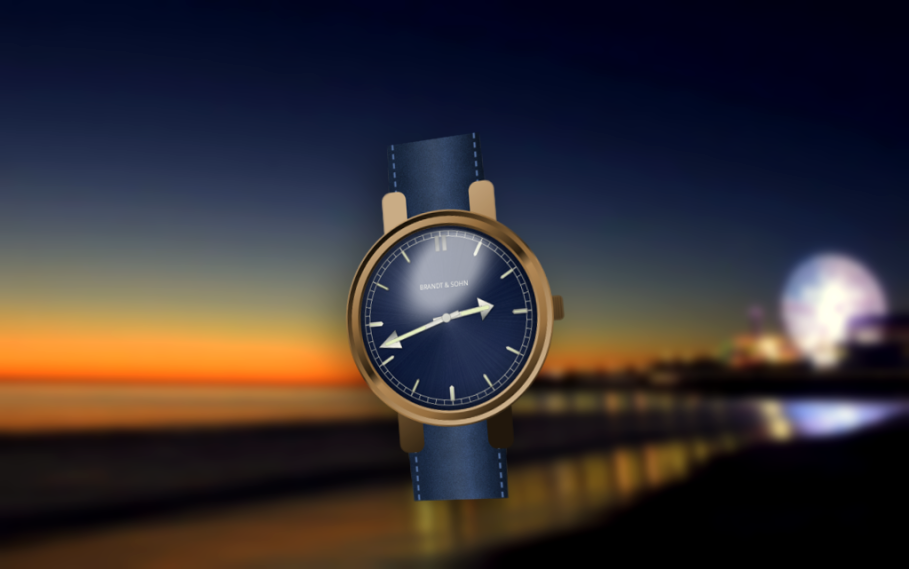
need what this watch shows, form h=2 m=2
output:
h=2 m=42
